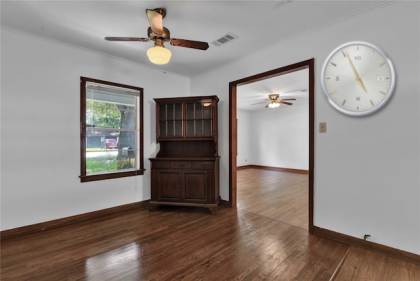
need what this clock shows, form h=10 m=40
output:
h=4 m=56
